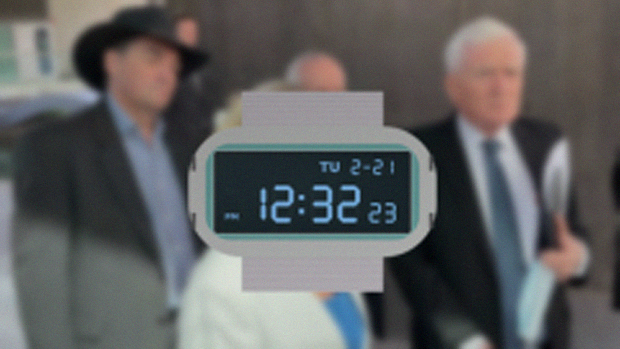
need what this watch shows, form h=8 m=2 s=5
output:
h=12 m=32 s=23
